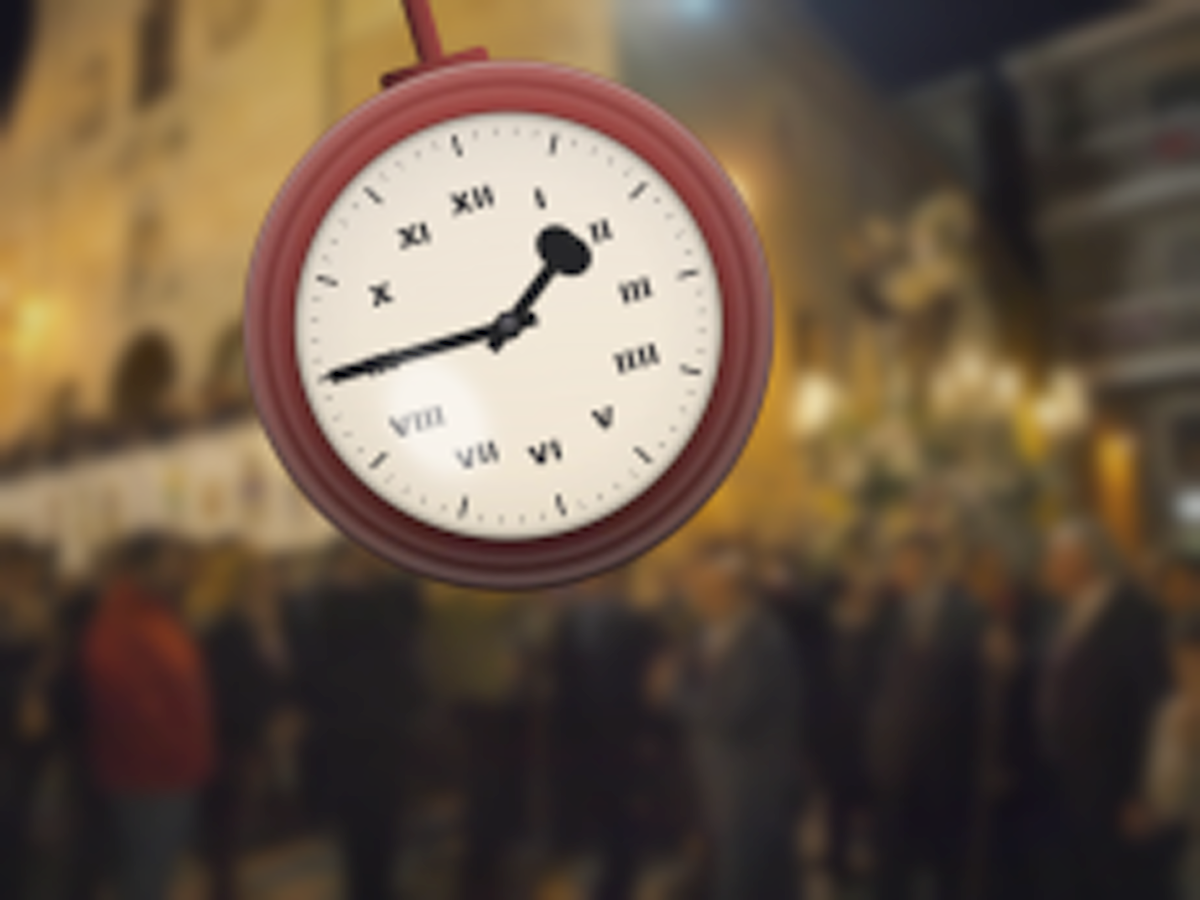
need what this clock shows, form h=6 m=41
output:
h=1 m=45
